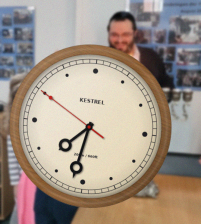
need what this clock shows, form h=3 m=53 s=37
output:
h=7 m=31 s=50
